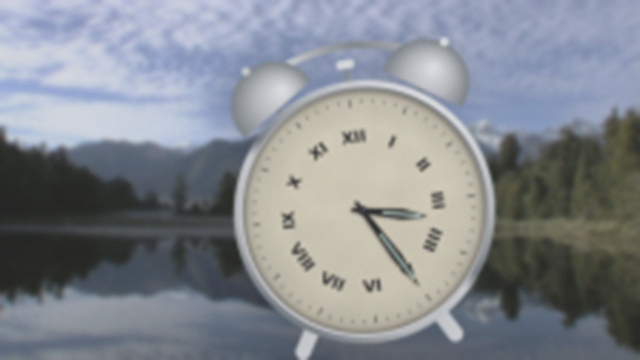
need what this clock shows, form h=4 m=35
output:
h=3 m=25
